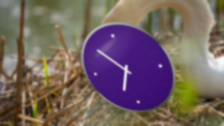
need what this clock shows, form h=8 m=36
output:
h=6 m=53
